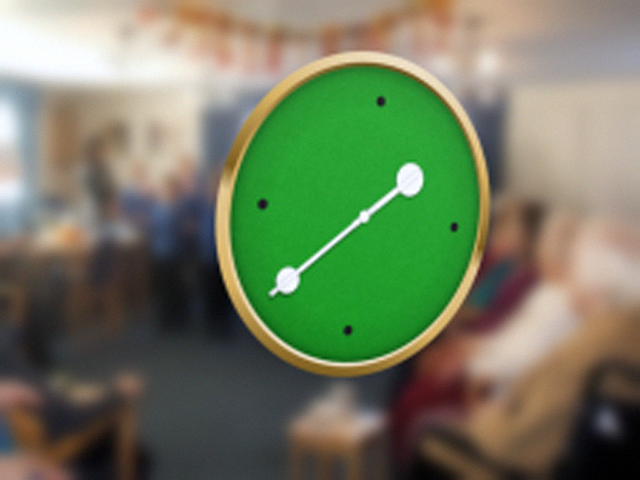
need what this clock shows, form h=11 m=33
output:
h=1 m=38
